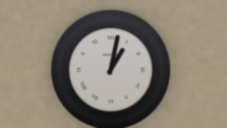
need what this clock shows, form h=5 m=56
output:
h=1 m=2
